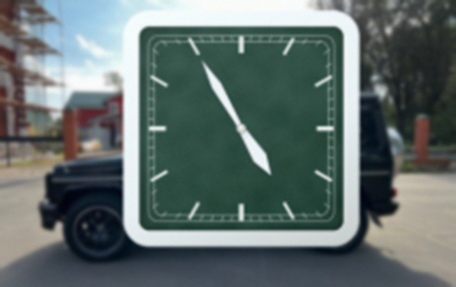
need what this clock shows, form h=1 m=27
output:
h=4 m=55
